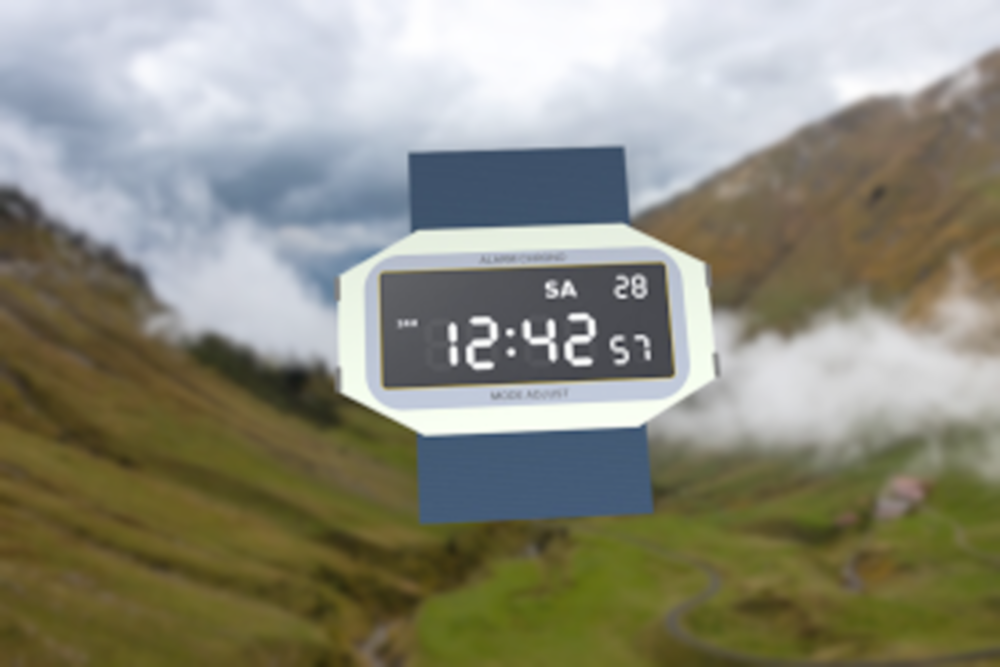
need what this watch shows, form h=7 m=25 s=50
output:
h=12 m=42 s=57
